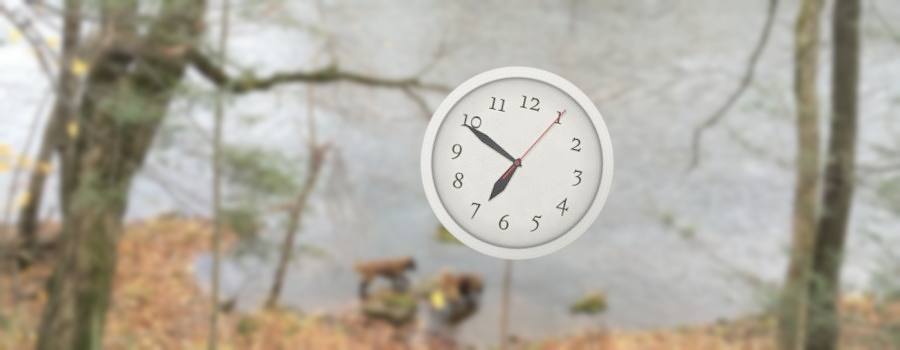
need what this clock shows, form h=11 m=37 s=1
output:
h=6 m=49 s=5
